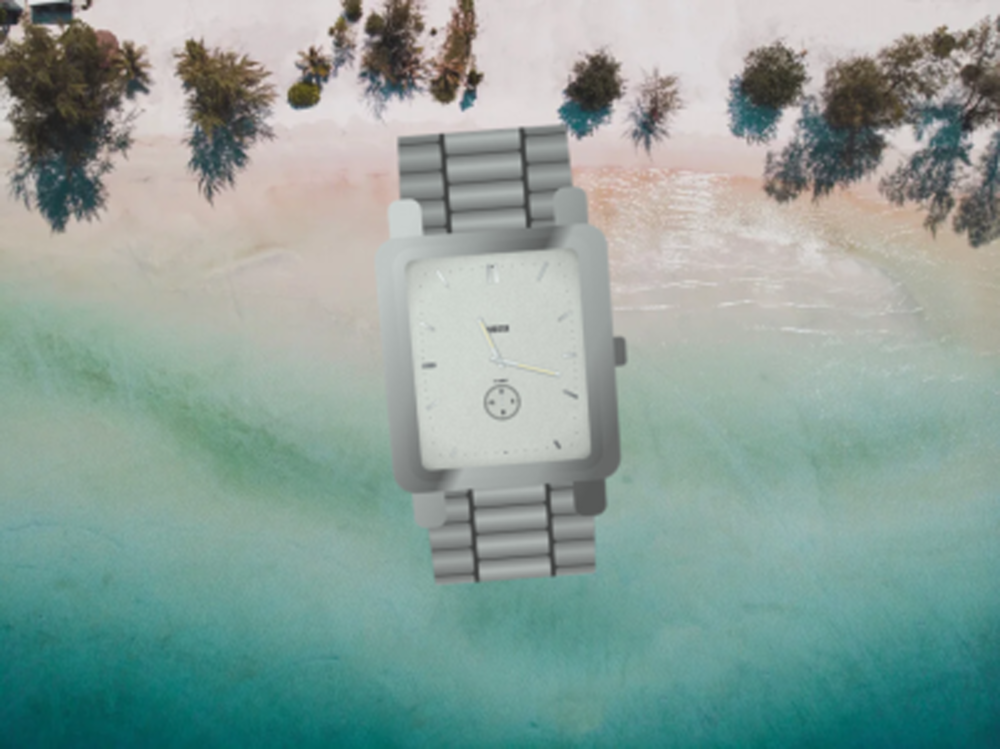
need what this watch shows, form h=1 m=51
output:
h=11 m=18
